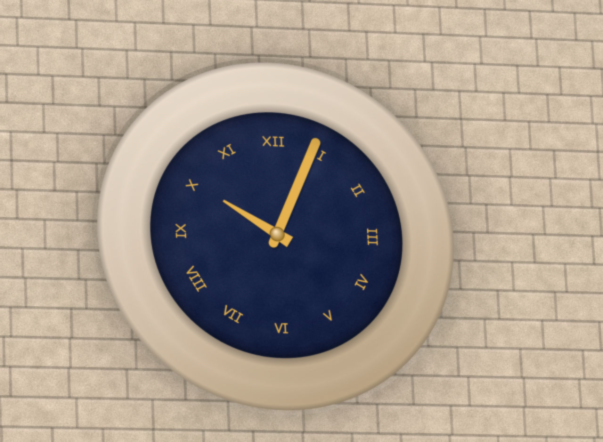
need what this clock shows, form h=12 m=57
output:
h=10 m=4
